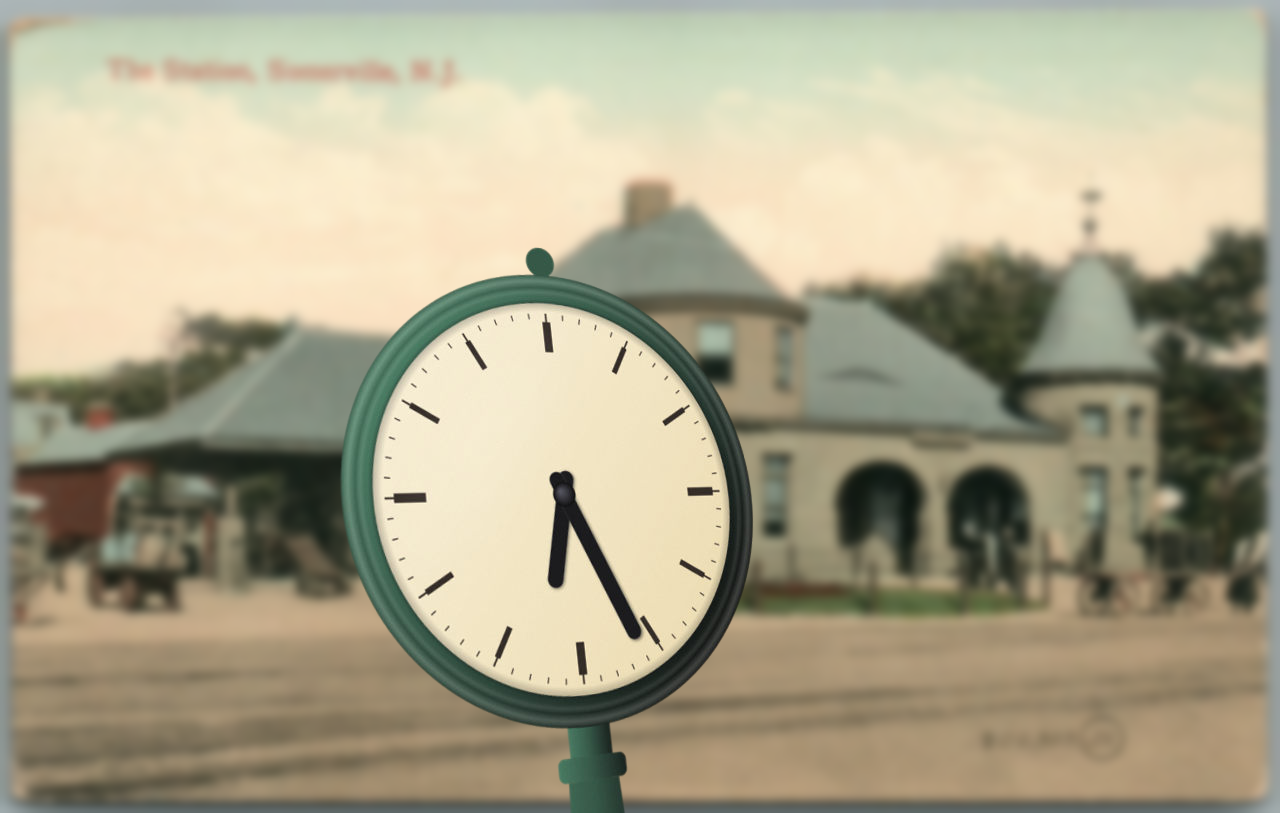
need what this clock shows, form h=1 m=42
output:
h=6 m=26
